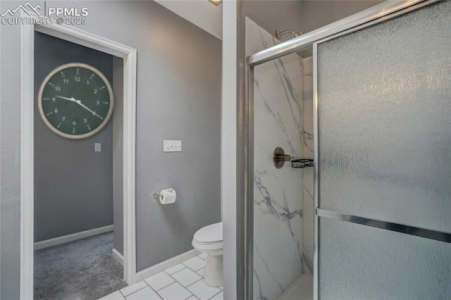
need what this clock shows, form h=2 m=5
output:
h=9 m=20
